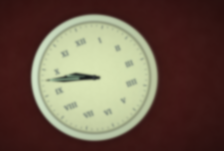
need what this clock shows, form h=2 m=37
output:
h=9 m=48
